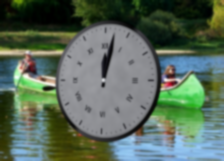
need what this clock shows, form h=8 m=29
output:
h=12 m=2
